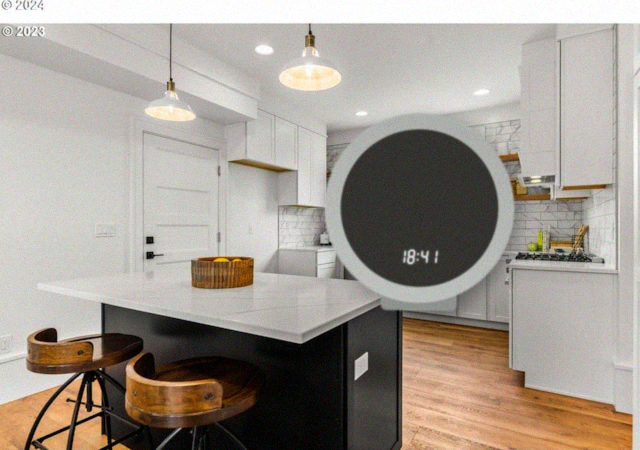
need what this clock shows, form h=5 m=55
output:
h=18 m=41
